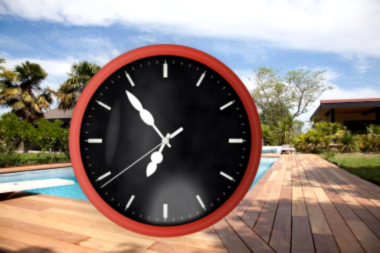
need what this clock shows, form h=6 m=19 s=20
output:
h=6 m=53 s=39
